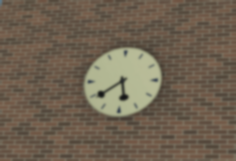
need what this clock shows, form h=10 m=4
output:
h=5 m=39
